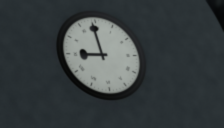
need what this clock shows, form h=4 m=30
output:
h=8 m=59
